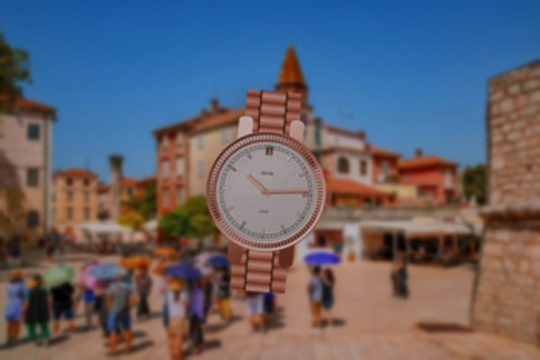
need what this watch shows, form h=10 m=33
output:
h=10 m=14
